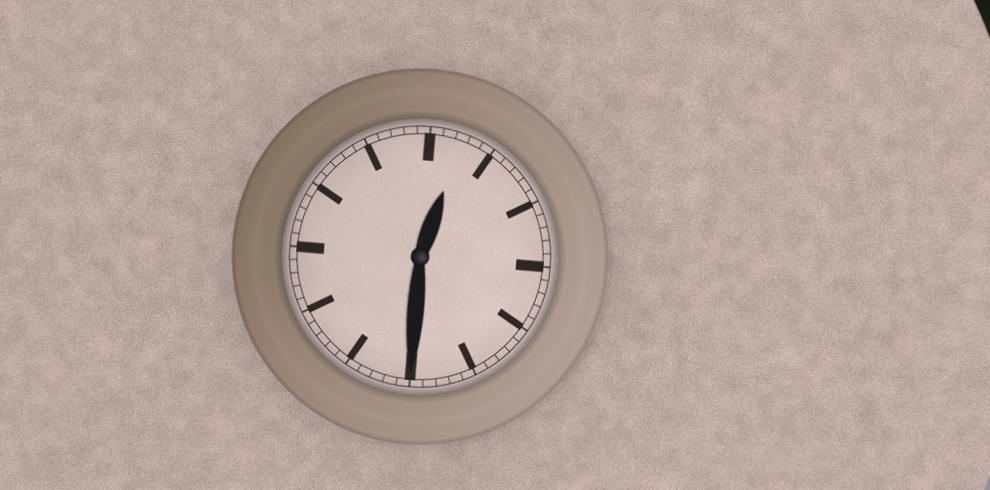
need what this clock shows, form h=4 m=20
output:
h=12 m=30
